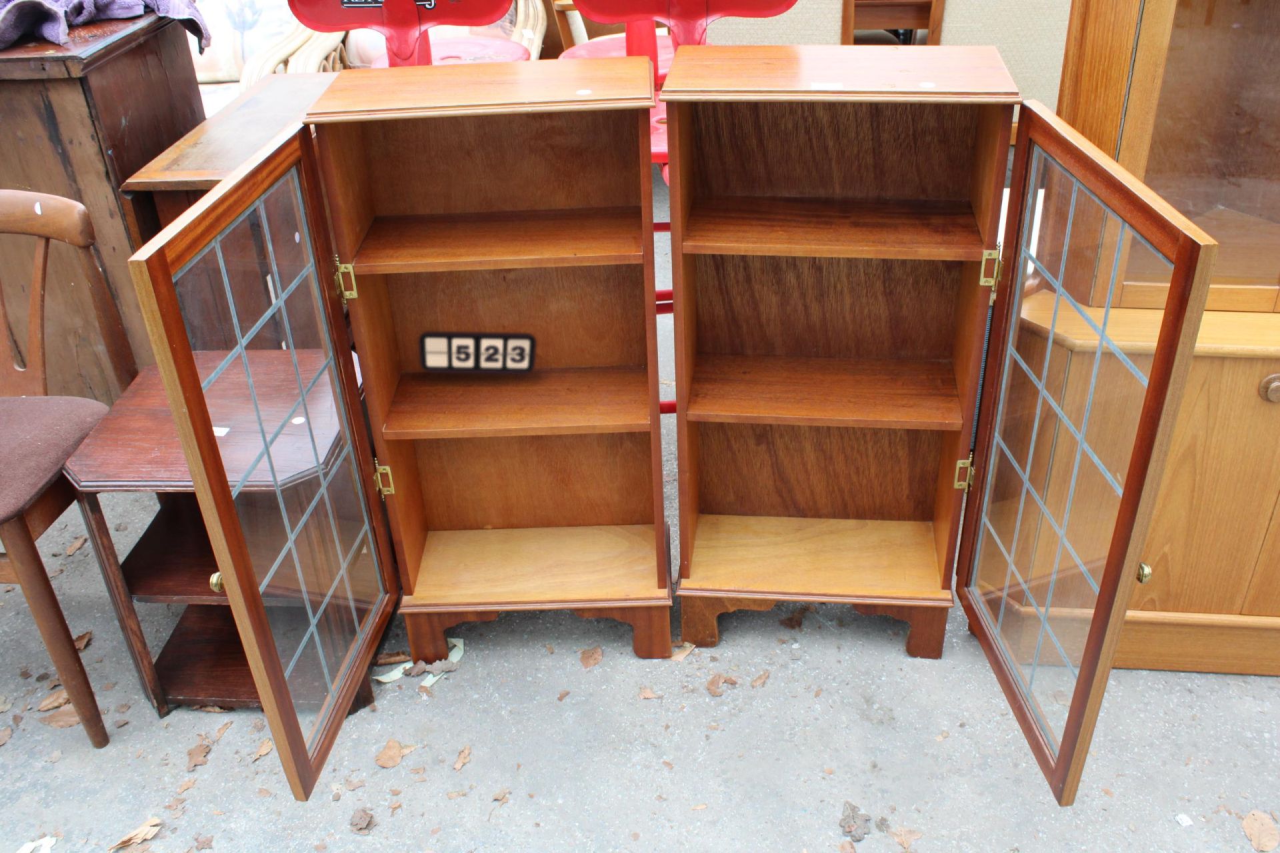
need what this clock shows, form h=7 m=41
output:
h=5 m=23
